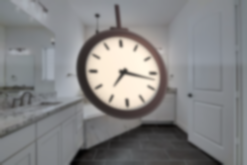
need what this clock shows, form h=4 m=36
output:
h=7 m=17
